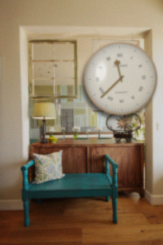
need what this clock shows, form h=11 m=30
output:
h=11 m=38
